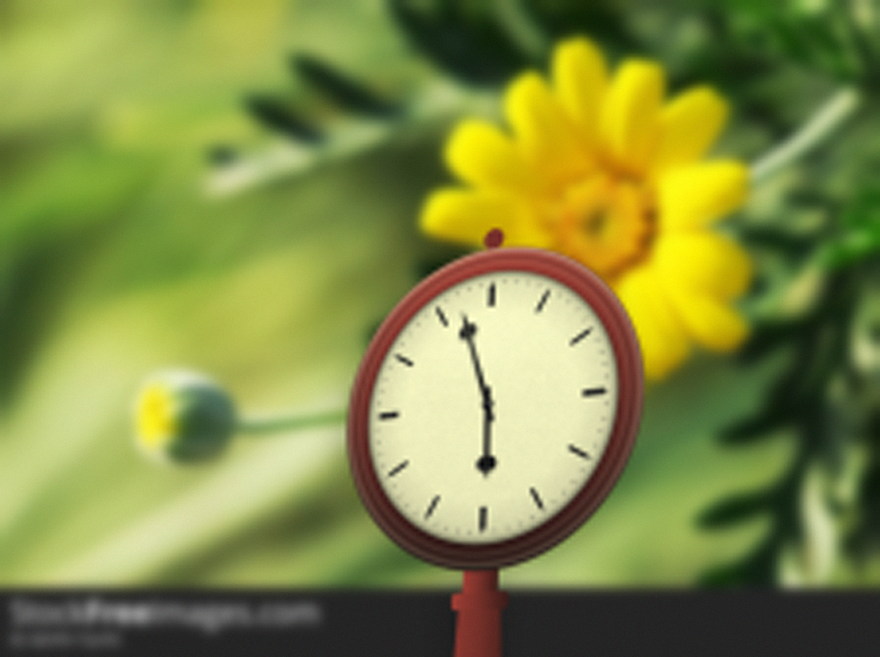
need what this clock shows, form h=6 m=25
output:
h=5 m=57
